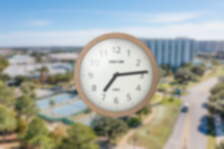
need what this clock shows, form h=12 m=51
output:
h=7 m=14
